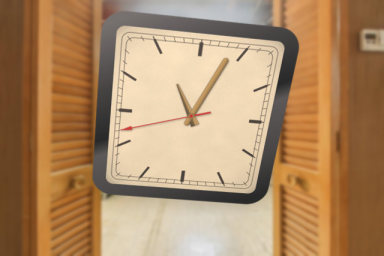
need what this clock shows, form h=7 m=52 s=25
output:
h=11 m=3 s=42
